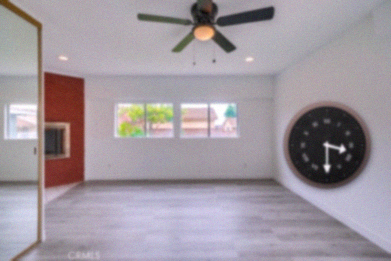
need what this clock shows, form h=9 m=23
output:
h=3 m=30
